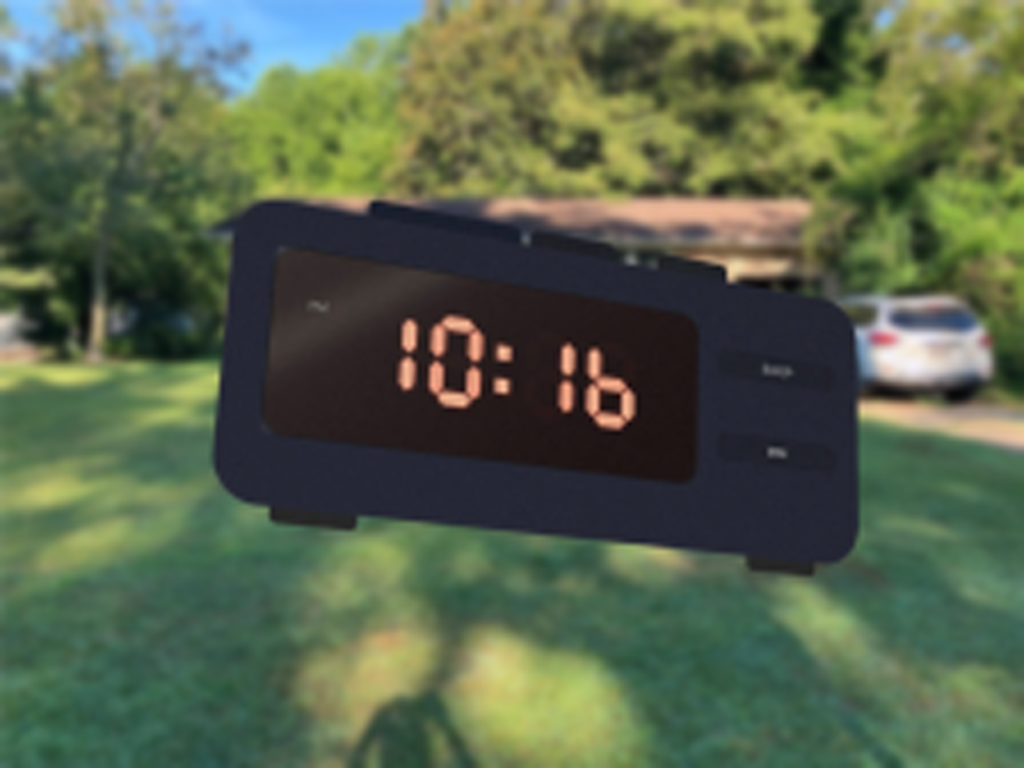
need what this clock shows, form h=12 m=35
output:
h=10 m=16
